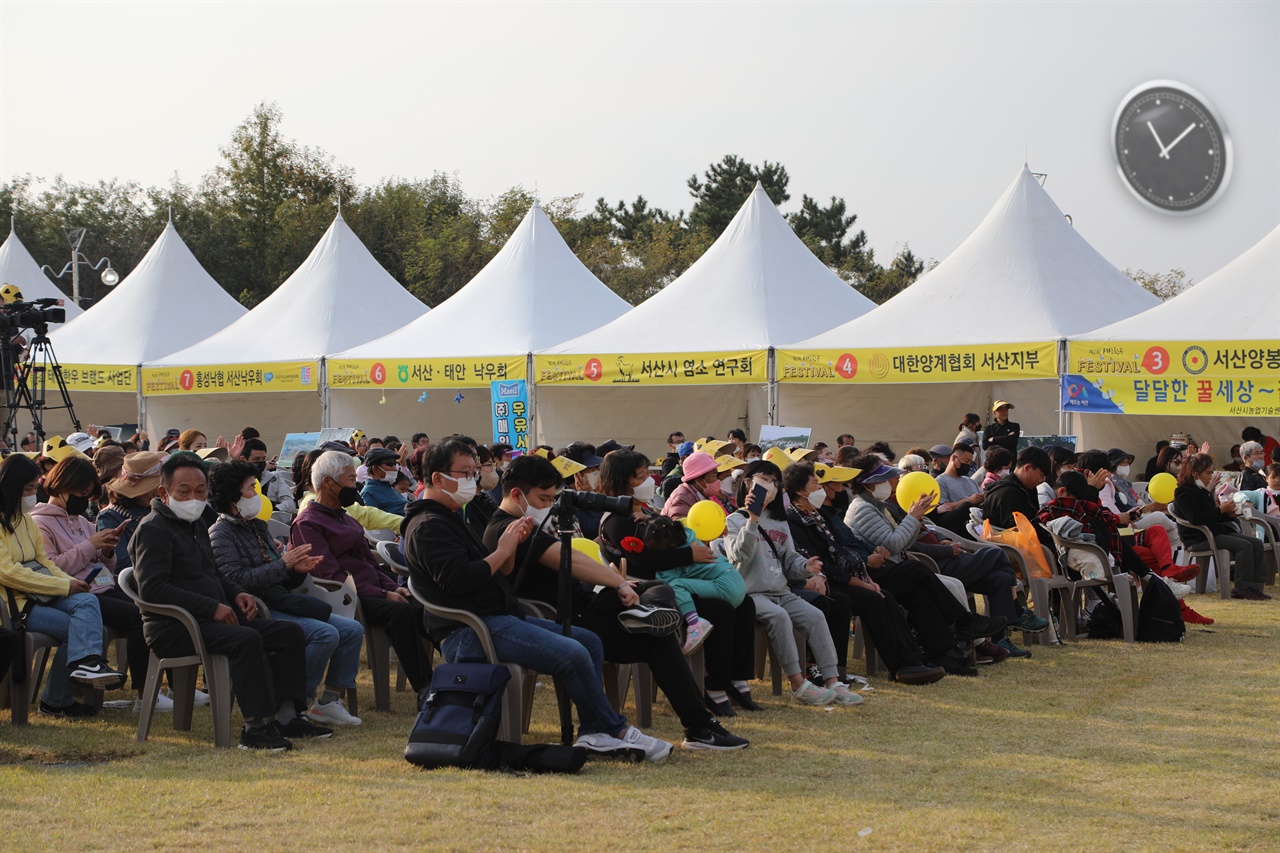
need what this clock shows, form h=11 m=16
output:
h=11 m=9
